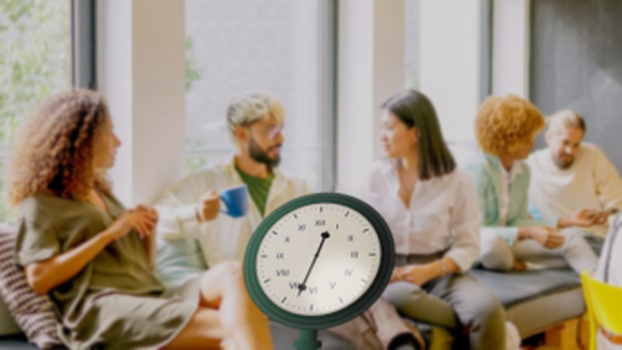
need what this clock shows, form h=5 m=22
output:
h=12 m=33
